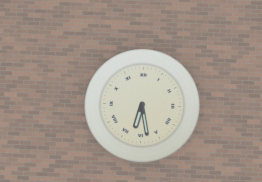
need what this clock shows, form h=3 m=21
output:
h=6 m=28
